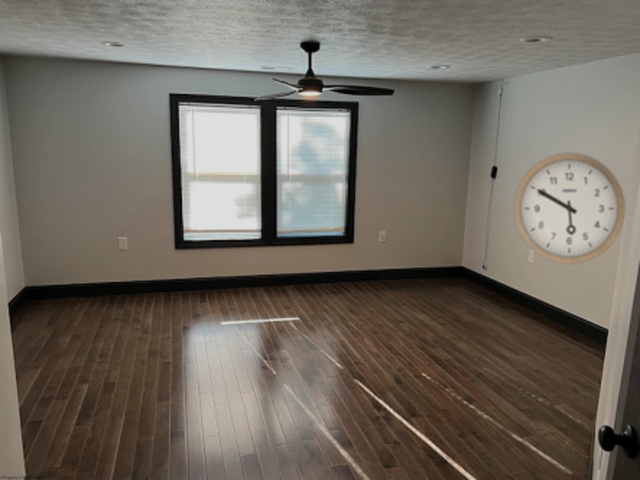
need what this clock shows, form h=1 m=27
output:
h=5 m=50
